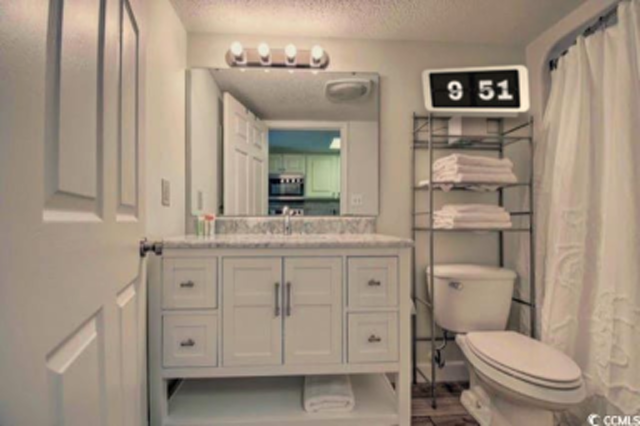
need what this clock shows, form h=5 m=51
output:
h=9 m=51
